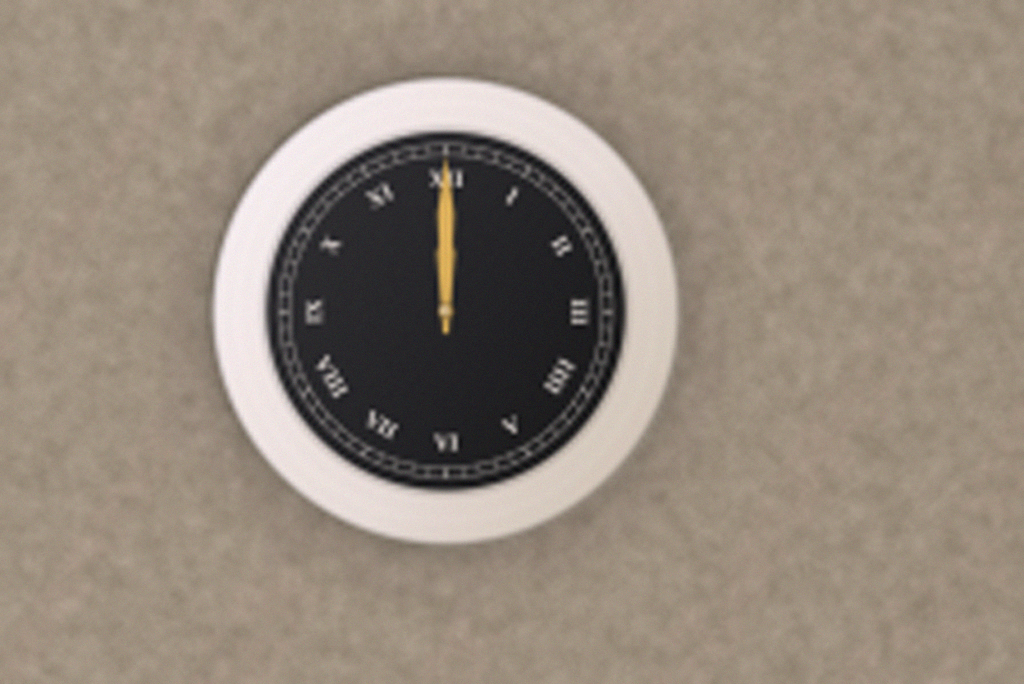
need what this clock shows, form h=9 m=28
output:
h=12 m=0
